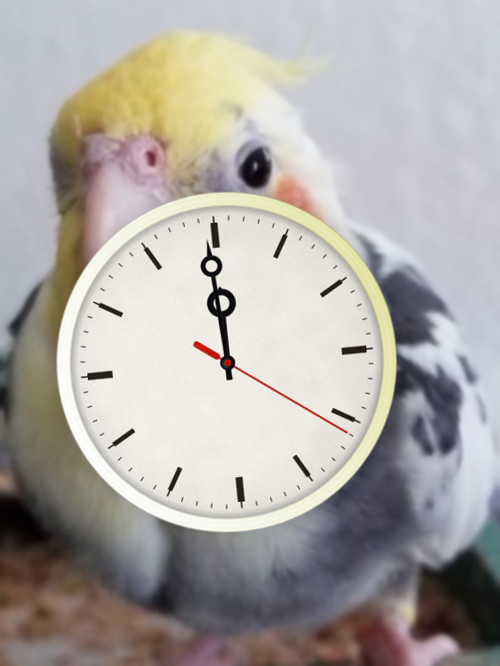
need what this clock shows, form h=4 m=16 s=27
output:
h=11 m=59 s=21
